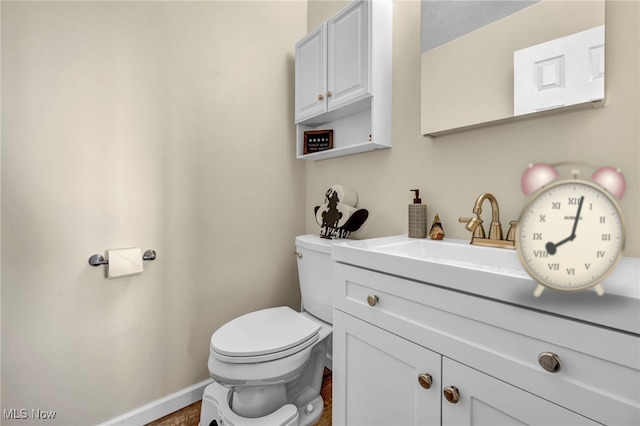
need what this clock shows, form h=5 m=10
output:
h=8 m=2
